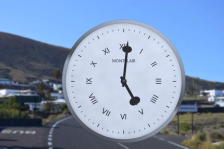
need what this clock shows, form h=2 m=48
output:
h=5 m=1
